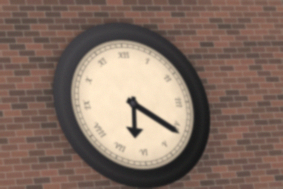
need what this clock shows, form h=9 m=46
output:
h=6 m=21
